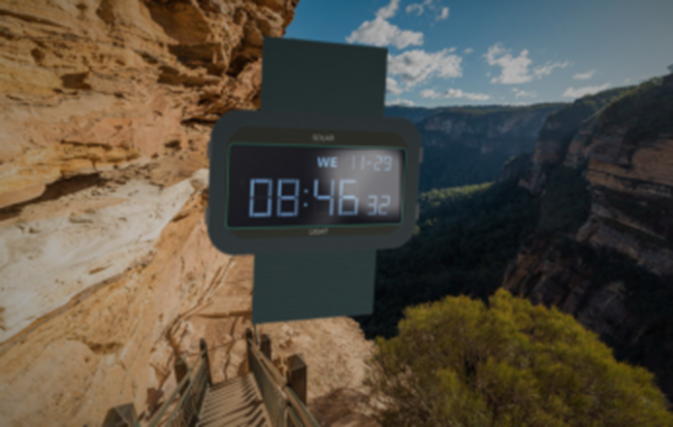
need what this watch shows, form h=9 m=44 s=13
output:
h=8 m=46 s=32
